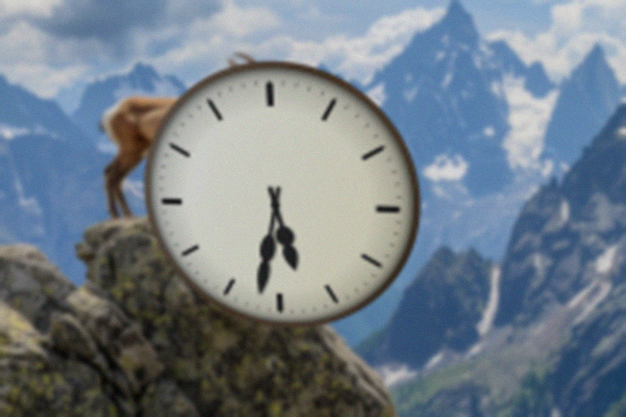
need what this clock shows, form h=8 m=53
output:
h=5 m=32
